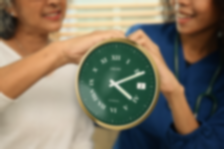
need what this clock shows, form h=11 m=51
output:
h=4 m=11
